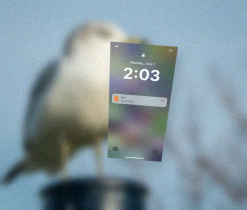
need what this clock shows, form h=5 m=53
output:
h=2 m=3
